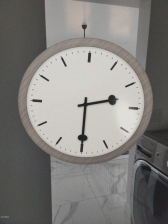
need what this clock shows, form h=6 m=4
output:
h=2 m=30
